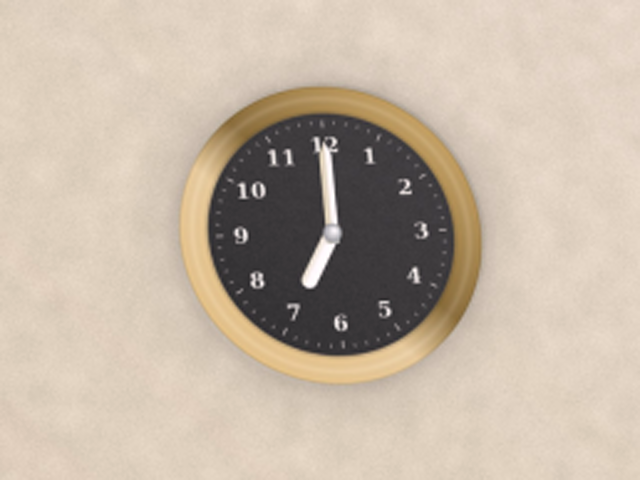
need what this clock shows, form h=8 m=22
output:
h=7 m=0
